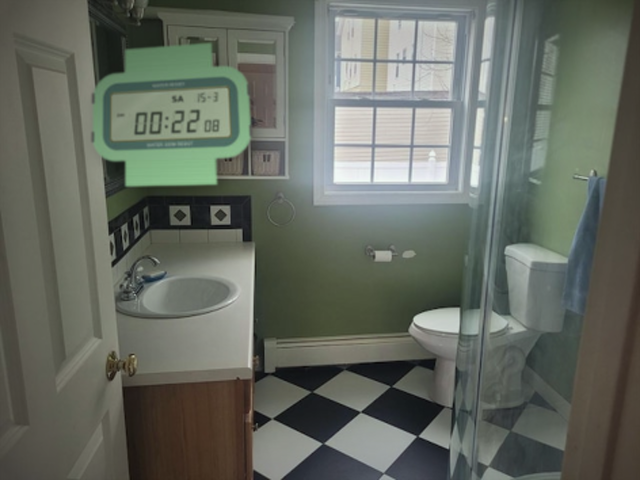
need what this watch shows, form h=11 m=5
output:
h=0 m=22
